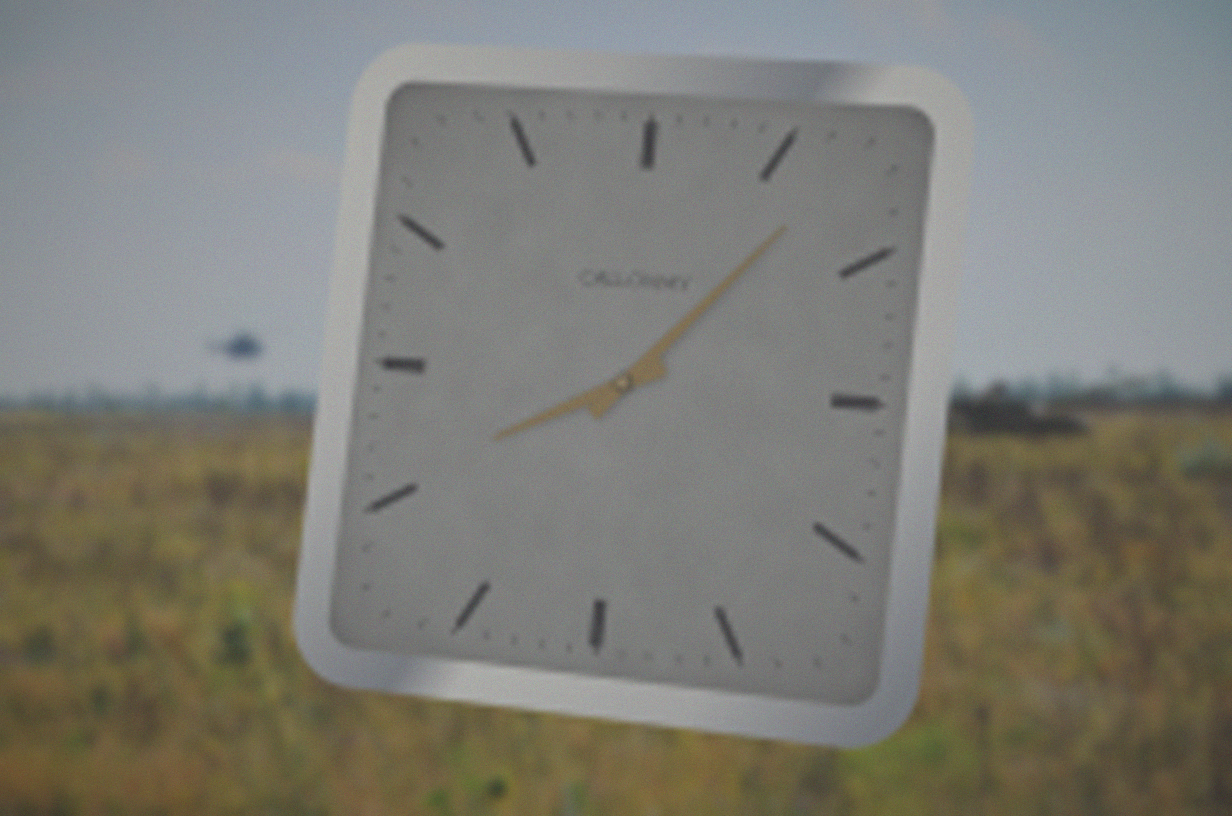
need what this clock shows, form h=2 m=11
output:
h=8 m=7
